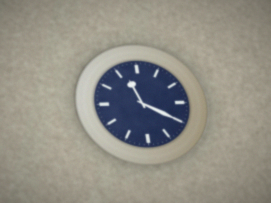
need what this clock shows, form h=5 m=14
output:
h=11 m=20
